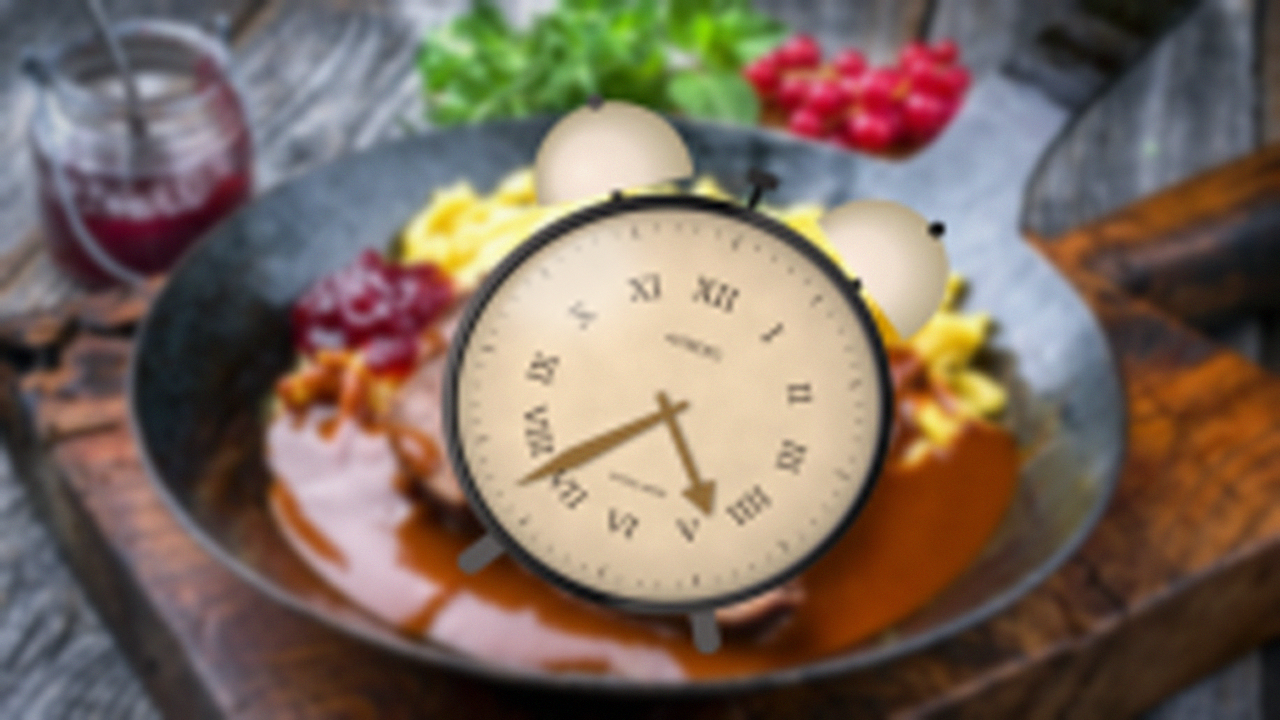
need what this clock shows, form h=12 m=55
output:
h=4 m=37
